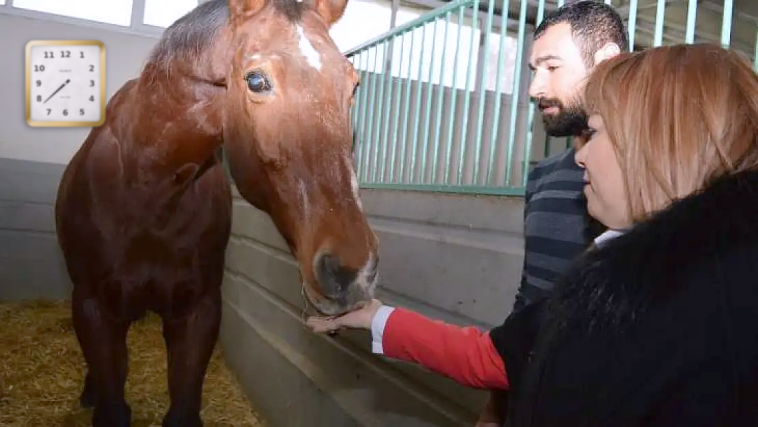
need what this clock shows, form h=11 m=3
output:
h=7 m=38
